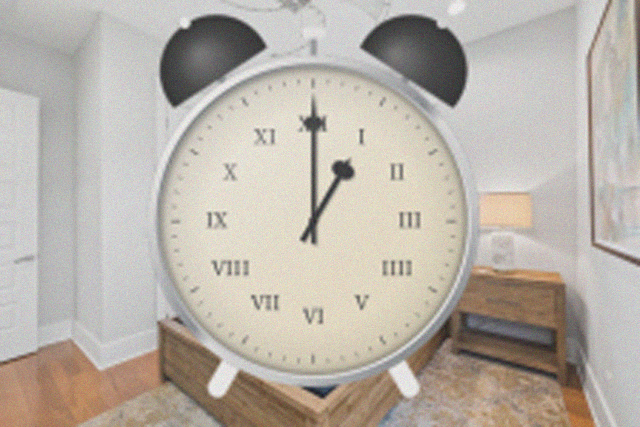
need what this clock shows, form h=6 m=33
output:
h=1 m=0
